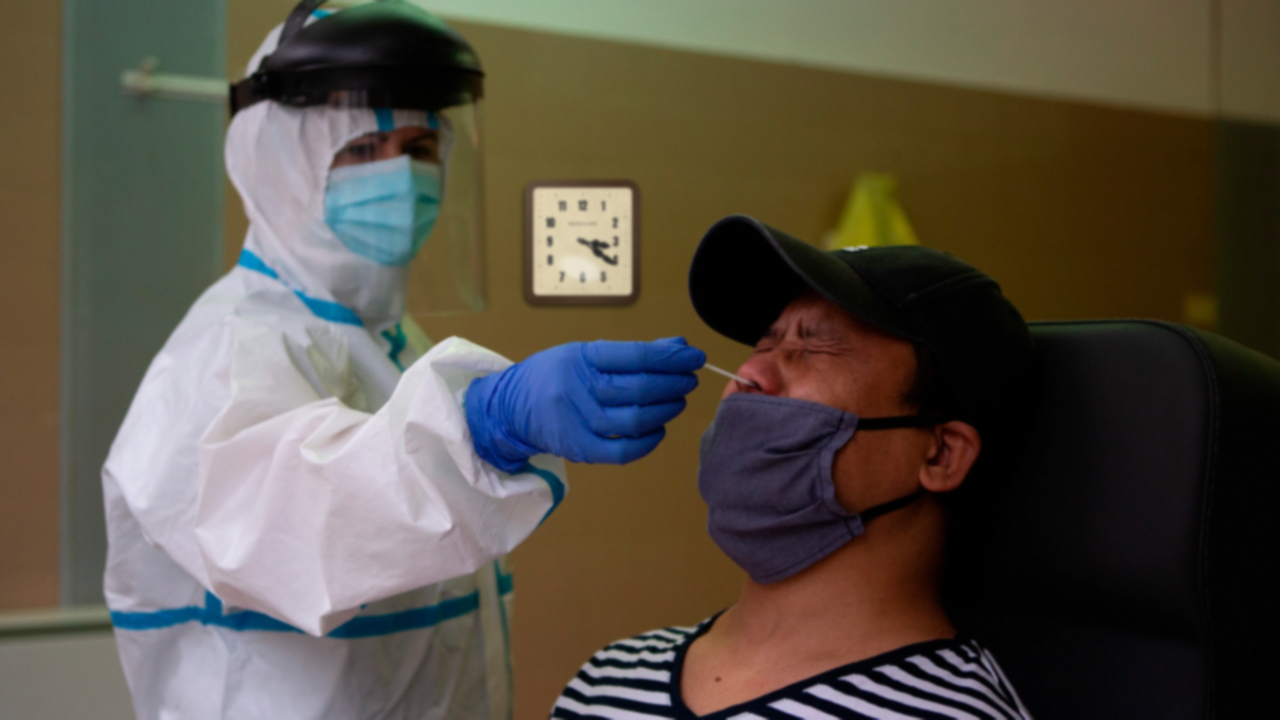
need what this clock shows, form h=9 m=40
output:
h=3 m=21
